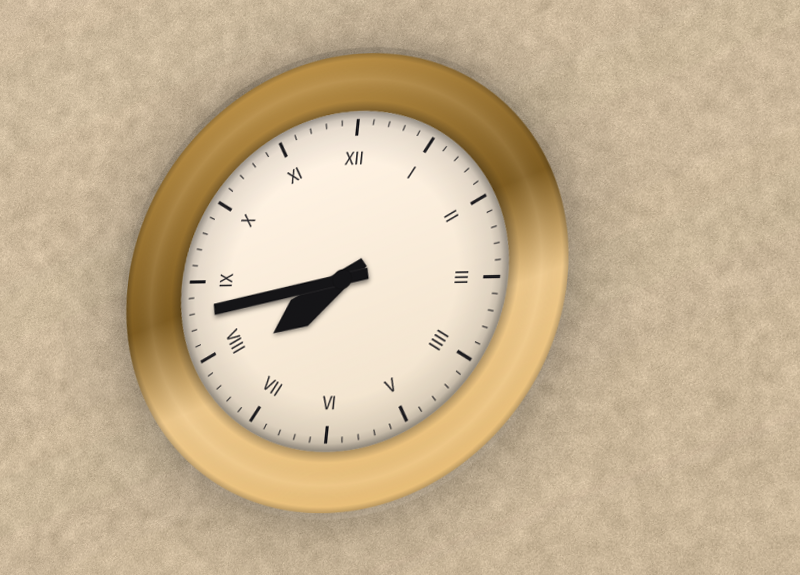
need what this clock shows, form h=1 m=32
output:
h=7 m=43
